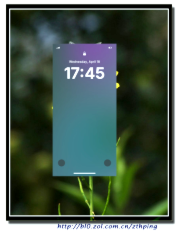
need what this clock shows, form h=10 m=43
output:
h=17 m=45
